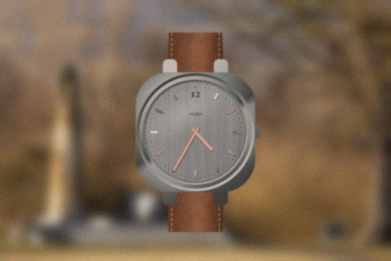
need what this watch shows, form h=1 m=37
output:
h=4 m=35
